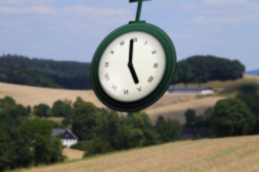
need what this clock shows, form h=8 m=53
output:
h=4 m=59
